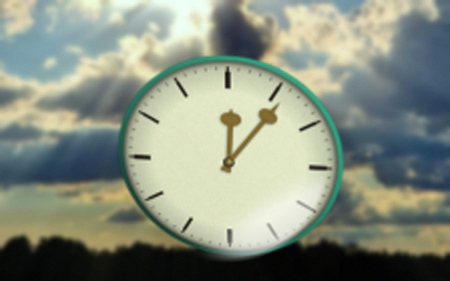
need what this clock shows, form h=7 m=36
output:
h=12 m=6
